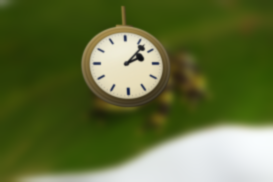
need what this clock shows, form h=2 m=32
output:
h=2 m=7
